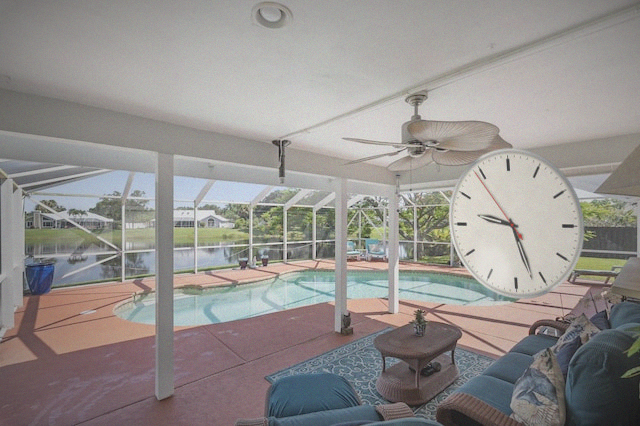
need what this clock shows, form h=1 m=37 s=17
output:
h=9 m=26 s=54
